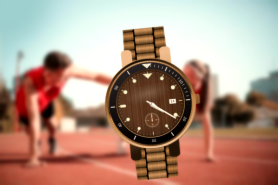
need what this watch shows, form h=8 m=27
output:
h=4 m=21
